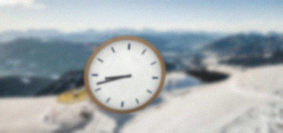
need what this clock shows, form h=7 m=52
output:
h=8 m=42
